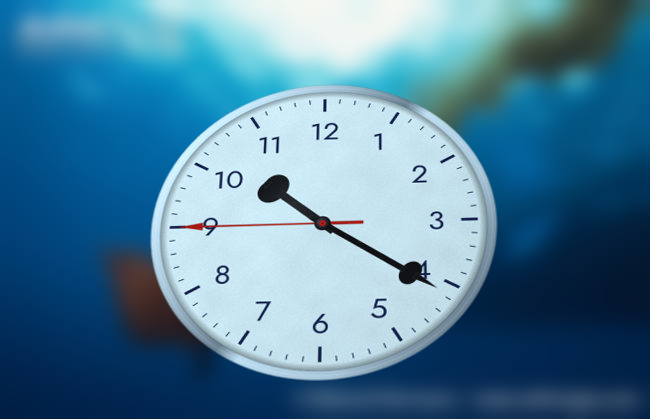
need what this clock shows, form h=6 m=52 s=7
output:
h=10 m=20 s=45
